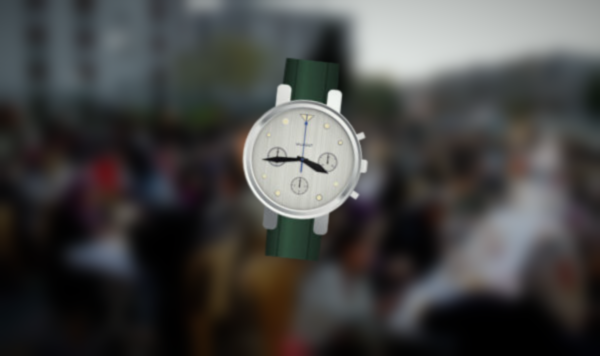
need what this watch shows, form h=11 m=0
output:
h=3 m=44
